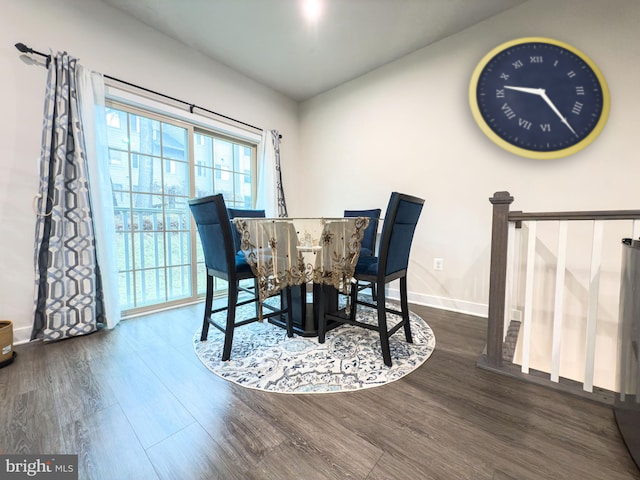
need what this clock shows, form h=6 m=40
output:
h=9 m=25
